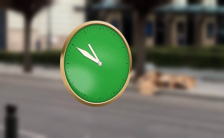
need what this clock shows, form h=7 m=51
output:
h=10 m=50
